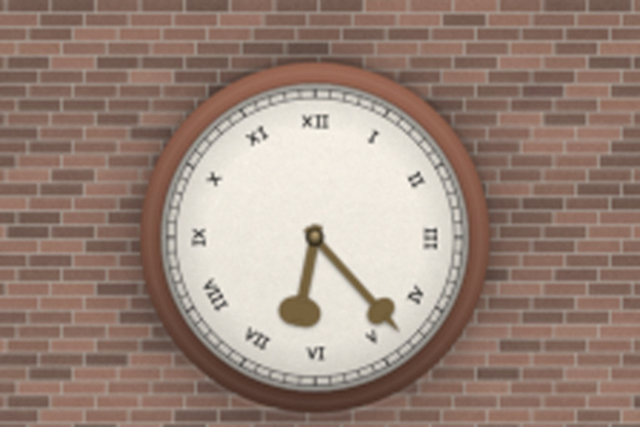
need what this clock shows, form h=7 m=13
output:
h=6 m=23
